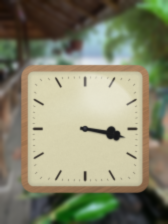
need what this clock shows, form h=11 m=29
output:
h=3 m=17
